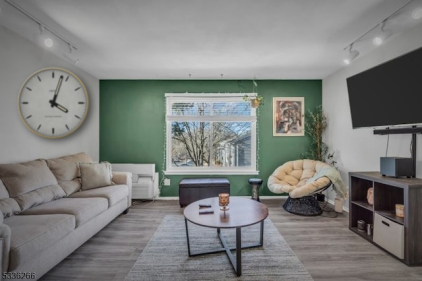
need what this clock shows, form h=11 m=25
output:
h=4 m=3
